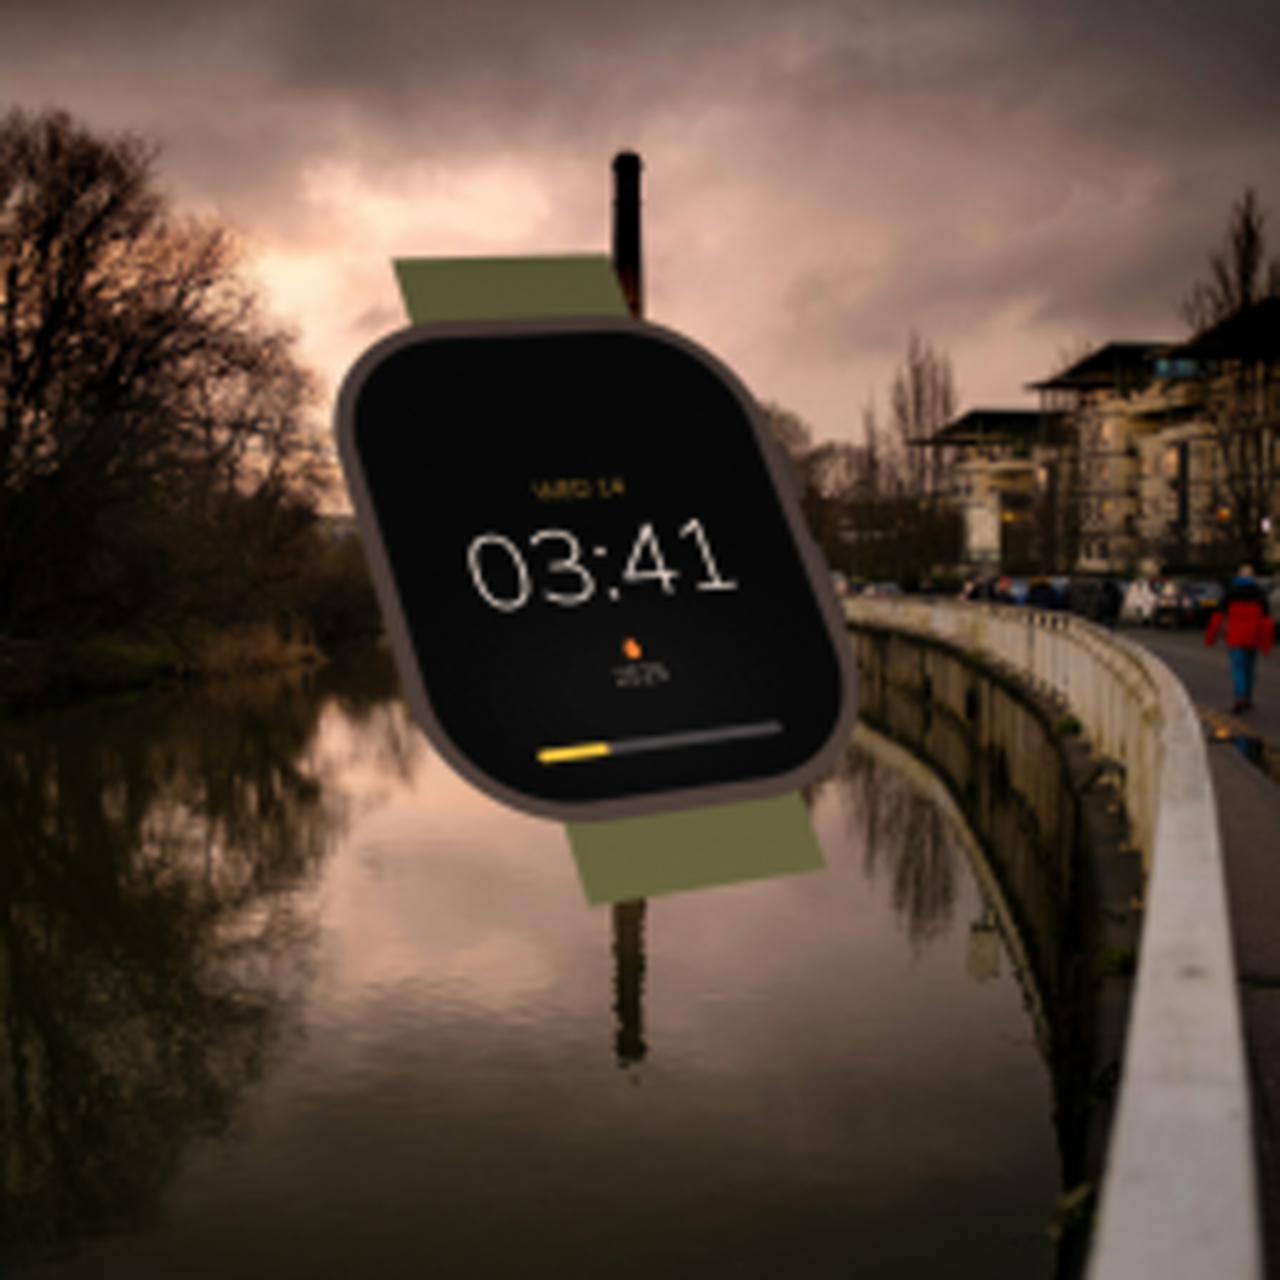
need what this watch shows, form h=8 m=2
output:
h=3 m=41
